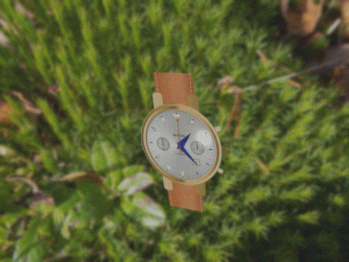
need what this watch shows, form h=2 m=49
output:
h=1 m=23
